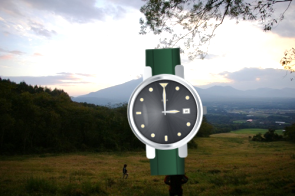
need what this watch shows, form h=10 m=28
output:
h=3 m=0
